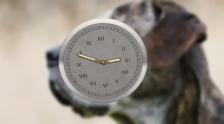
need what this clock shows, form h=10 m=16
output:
h=2 m=49
